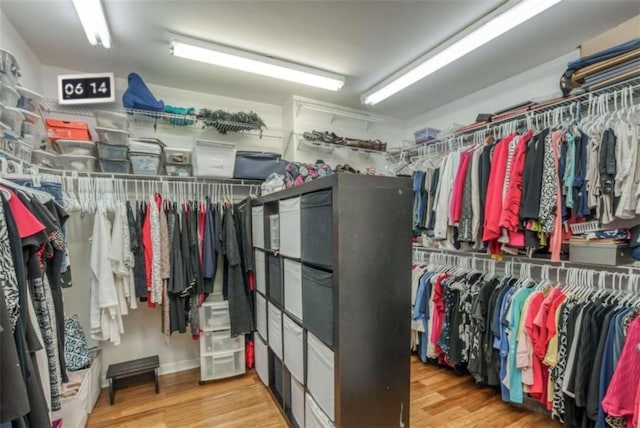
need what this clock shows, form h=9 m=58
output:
h=6 m=14
